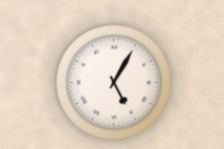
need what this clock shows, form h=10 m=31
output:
h=5 m=5
